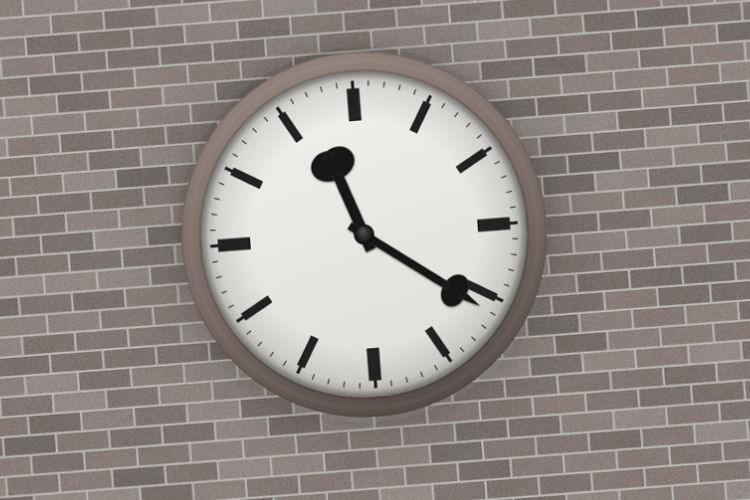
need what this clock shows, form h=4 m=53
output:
h=11 m=21
